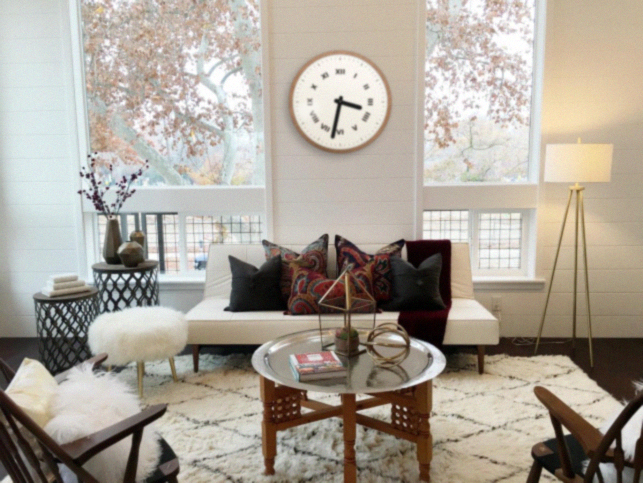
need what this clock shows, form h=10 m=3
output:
h=3 m=32
